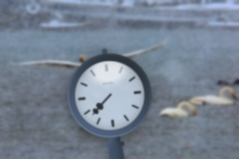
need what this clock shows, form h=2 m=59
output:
h=7 m=38
